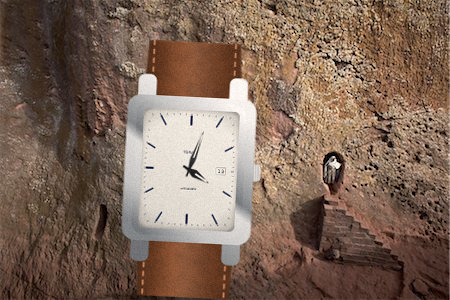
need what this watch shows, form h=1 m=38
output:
h=4 m=3
